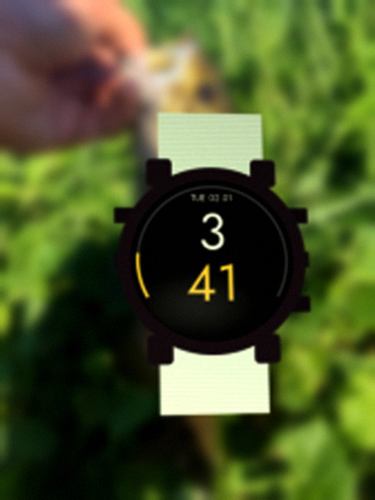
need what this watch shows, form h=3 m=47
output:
h=3 m=41
